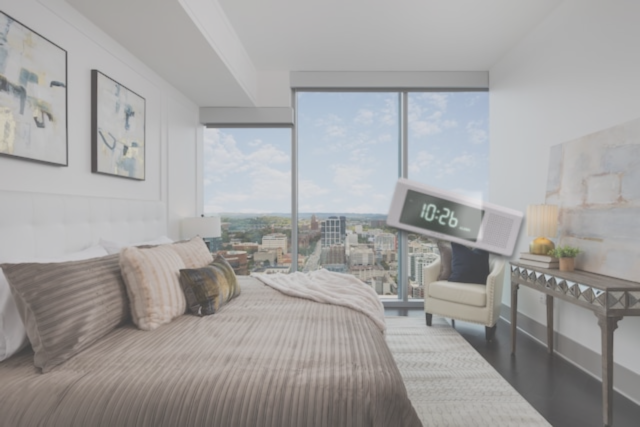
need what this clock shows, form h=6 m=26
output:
h=10 m=26
